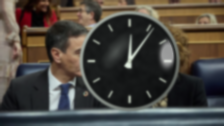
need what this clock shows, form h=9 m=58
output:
h=12 m=6
